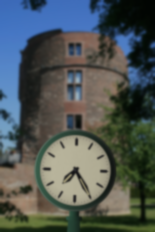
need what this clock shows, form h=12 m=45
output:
h=7 m=25
